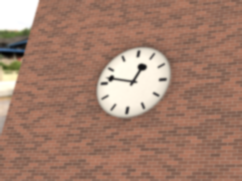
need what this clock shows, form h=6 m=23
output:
h=12 m=47
